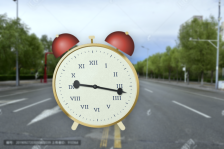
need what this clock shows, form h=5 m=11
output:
h=9 m=17
